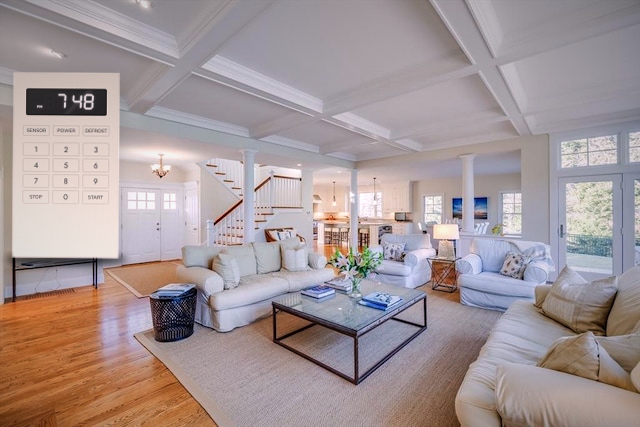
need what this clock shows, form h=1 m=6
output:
h=7 m=48
